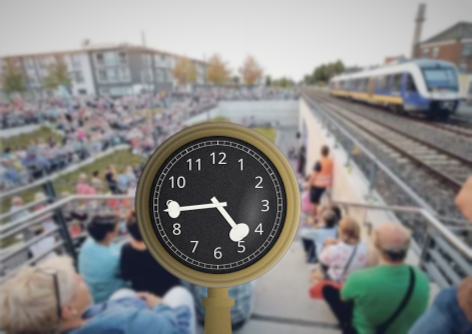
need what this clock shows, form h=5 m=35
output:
h=4 m=44
